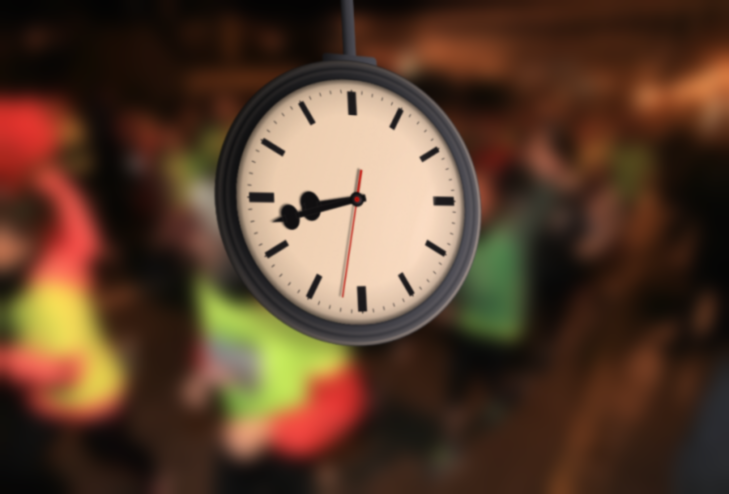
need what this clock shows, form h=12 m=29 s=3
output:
h=8 m=42 s=32
